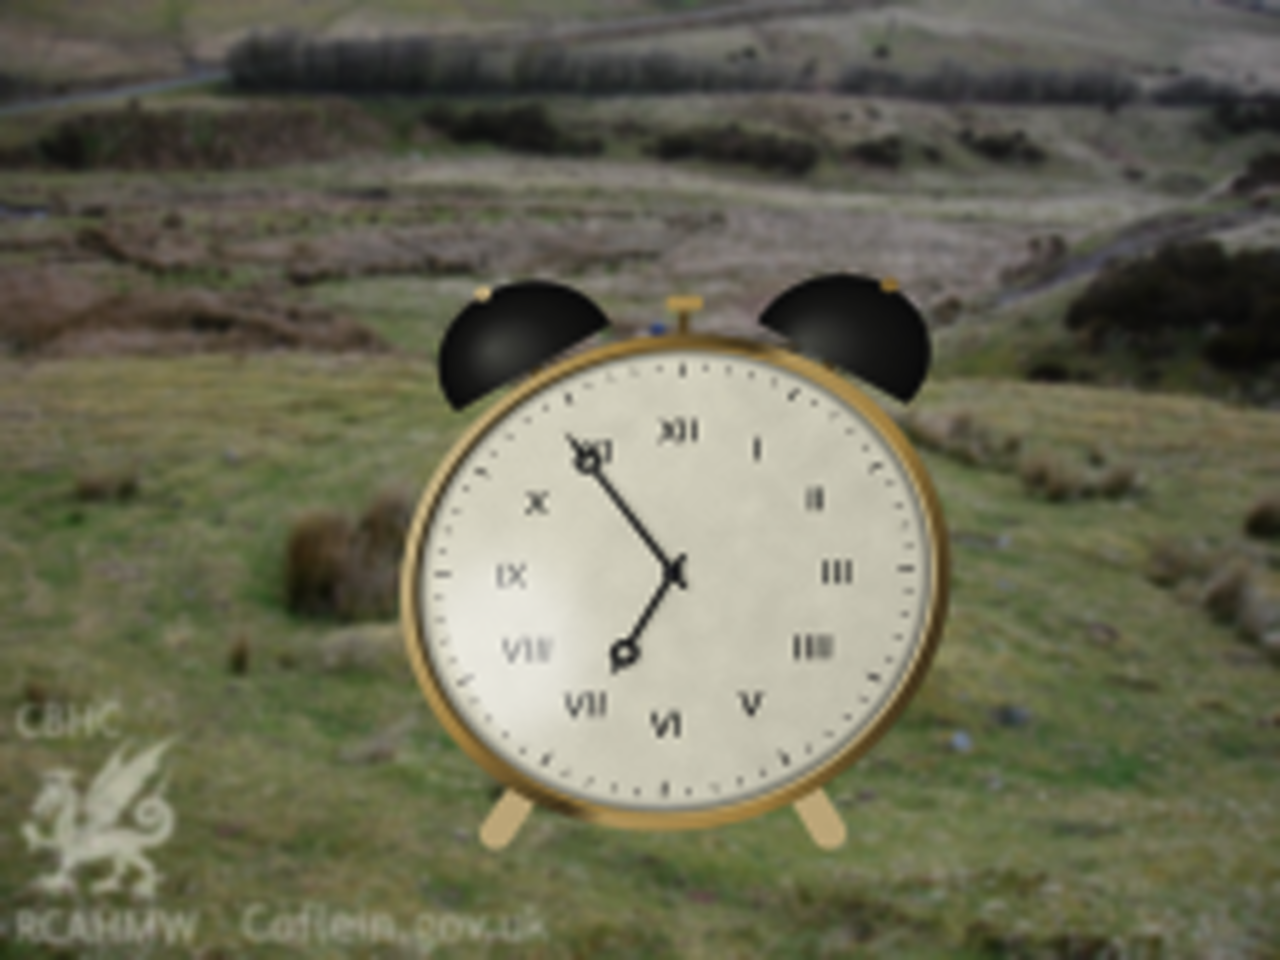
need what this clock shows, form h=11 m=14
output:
h=6 m=54
